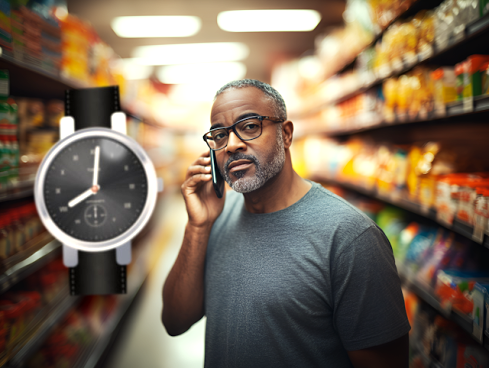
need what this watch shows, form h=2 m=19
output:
h=8 m=1
